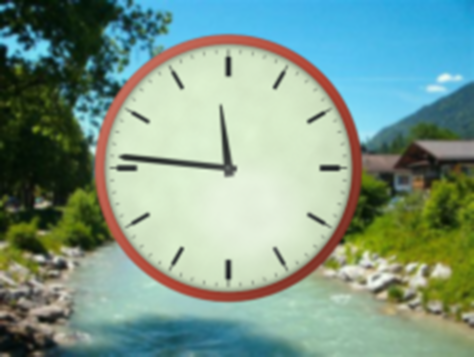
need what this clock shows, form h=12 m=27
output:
h=11 m=46
